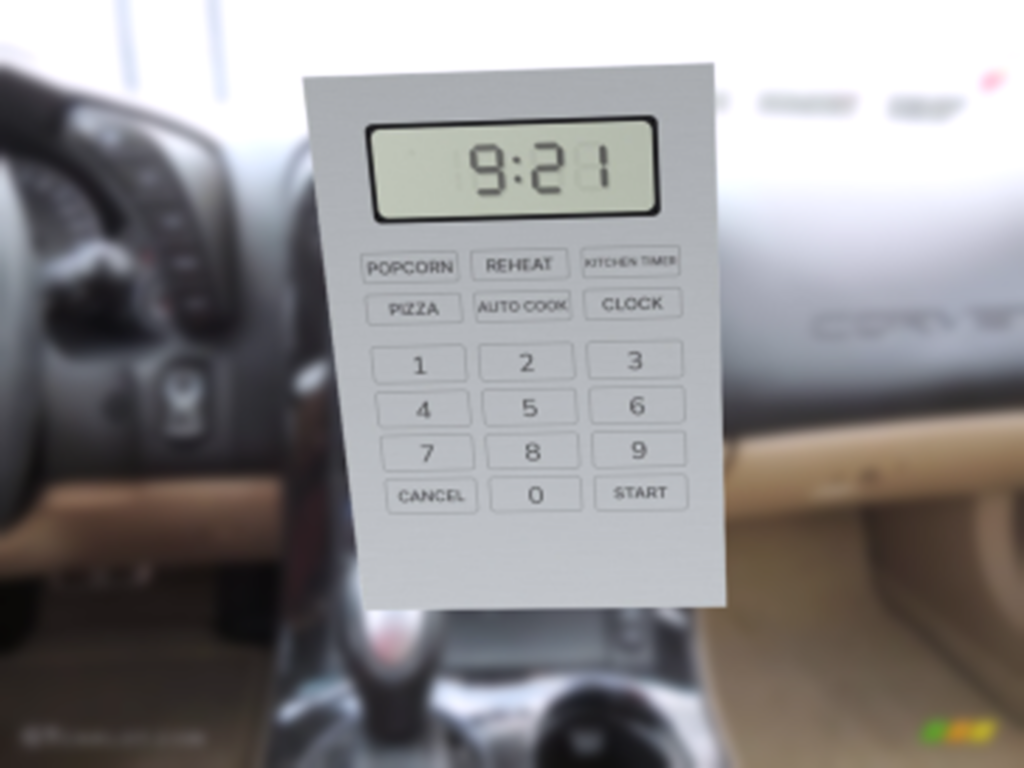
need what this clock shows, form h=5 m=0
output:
h=9 m=21
